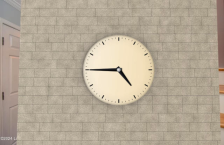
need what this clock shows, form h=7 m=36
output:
h=4 m=45
